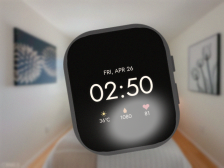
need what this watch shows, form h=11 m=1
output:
h=2 m=50
